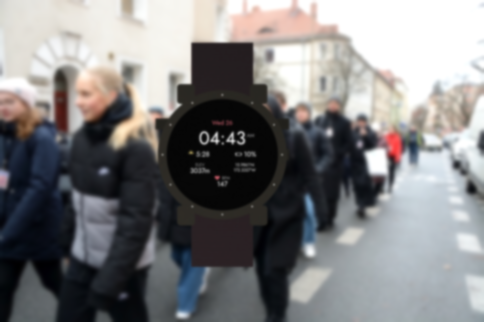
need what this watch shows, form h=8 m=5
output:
h=4 m=43
